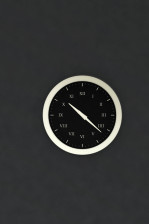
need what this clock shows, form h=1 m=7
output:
h=10 m=22
